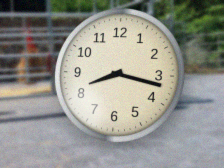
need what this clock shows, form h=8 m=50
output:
h=8 m=17
